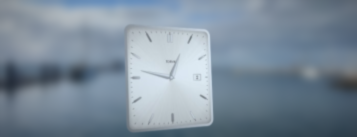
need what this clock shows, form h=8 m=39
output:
h=12 m=47
